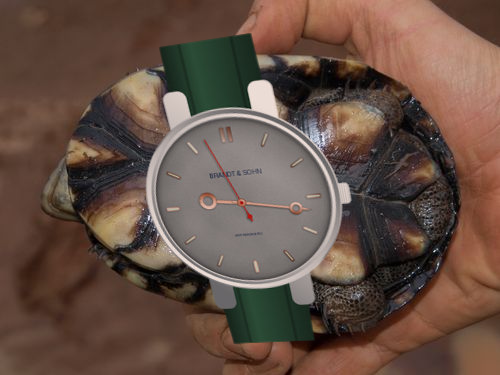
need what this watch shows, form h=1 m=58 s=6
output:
h=9 m=16 s=57
